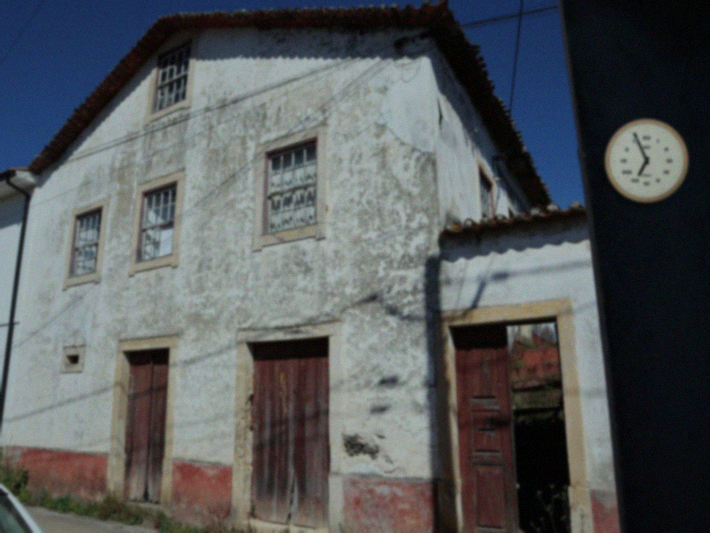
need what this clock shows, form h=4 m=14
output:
h=6 m=56
